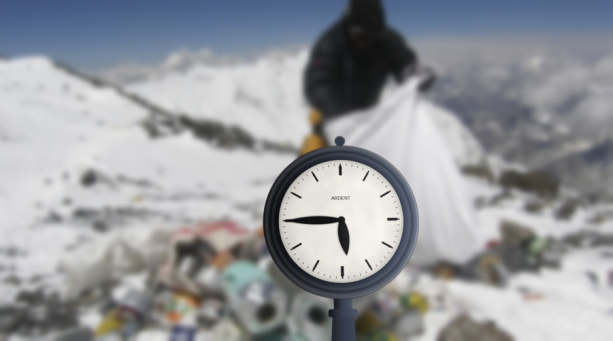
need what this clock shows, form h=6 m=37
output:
h=5 m=45
